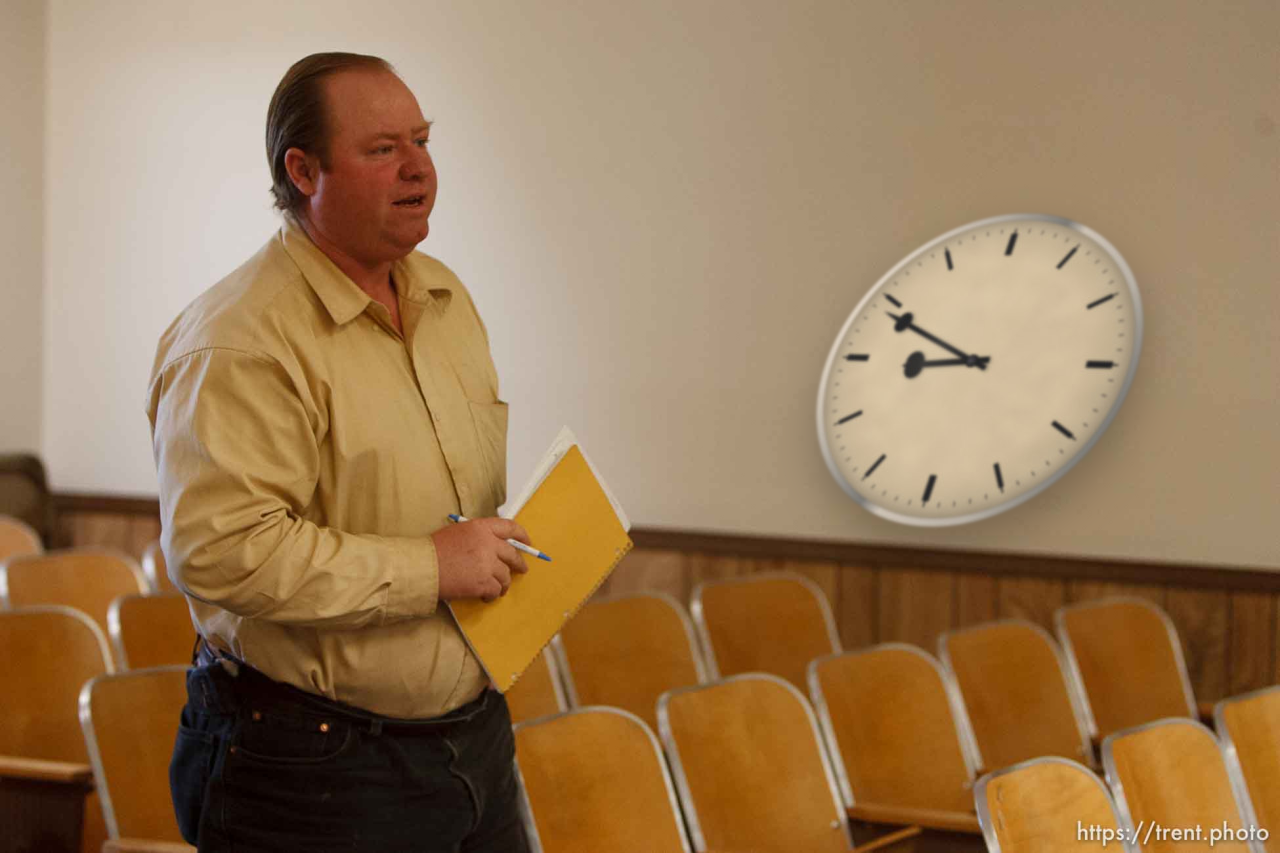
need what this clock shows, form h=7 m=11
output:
h=8 m=49
